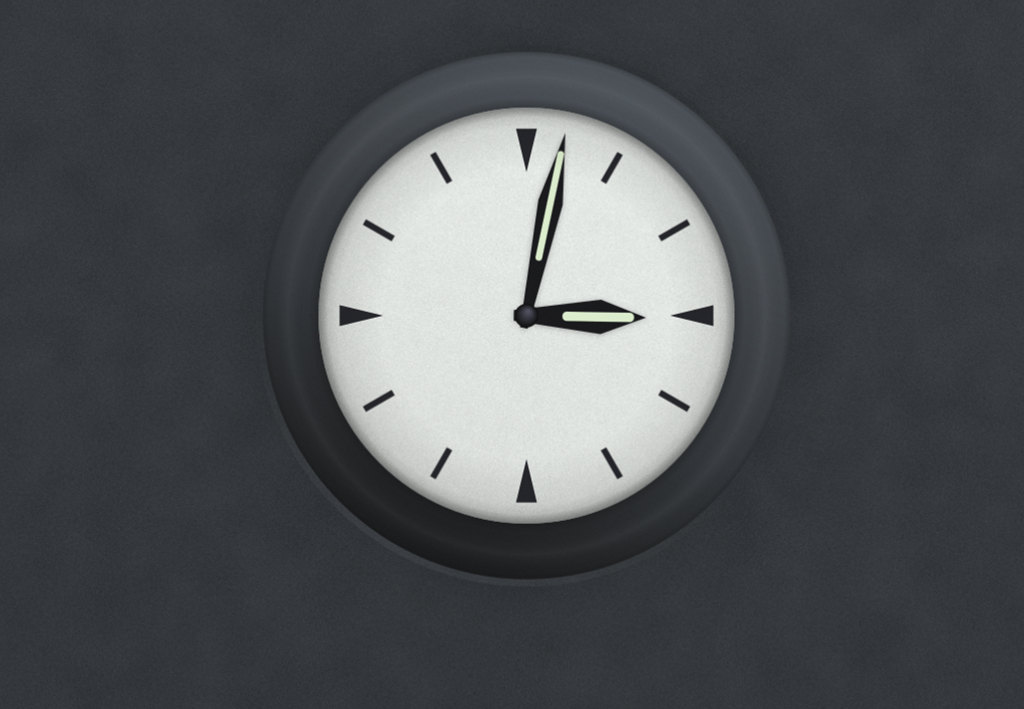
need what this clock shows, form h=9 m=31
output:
h=3 m=2
